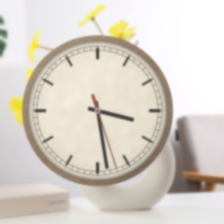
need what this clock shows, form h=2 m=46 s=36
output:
h=3 m=28 s=27
